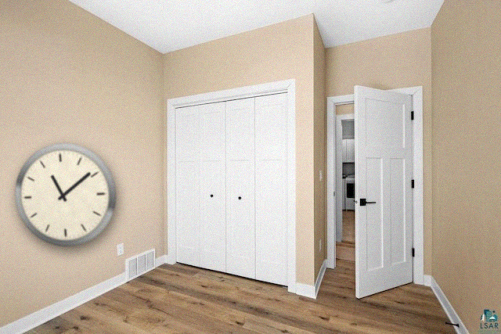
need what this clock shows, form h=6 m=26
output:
h=11 m=9
